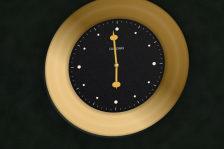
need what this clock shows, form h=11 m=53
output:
h=5 m=59
